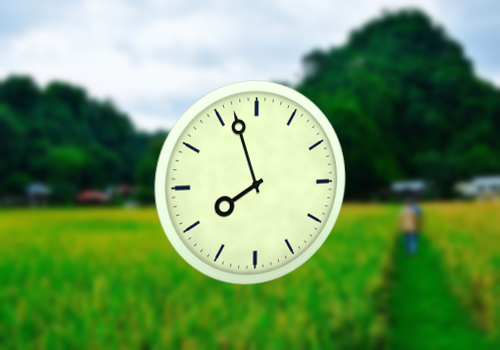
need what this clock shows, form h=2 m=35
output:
h=7 m=57
